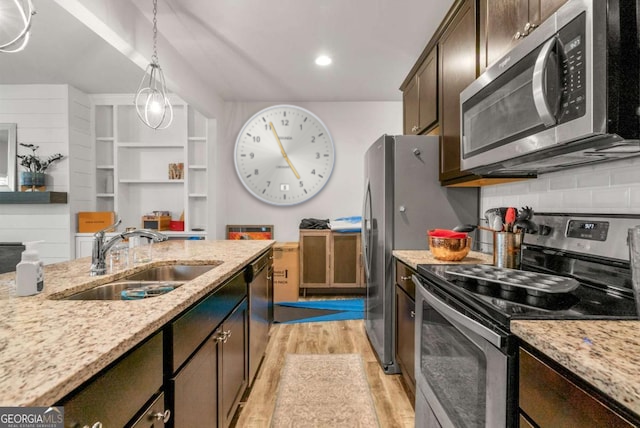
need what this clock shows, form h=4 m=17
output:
h=4 m=56
